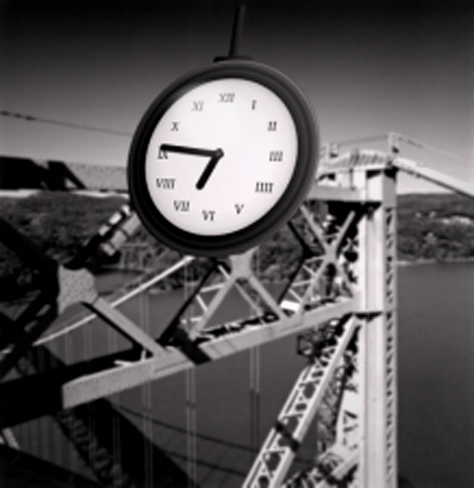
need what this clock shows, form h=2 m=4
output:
h=6 m=46
